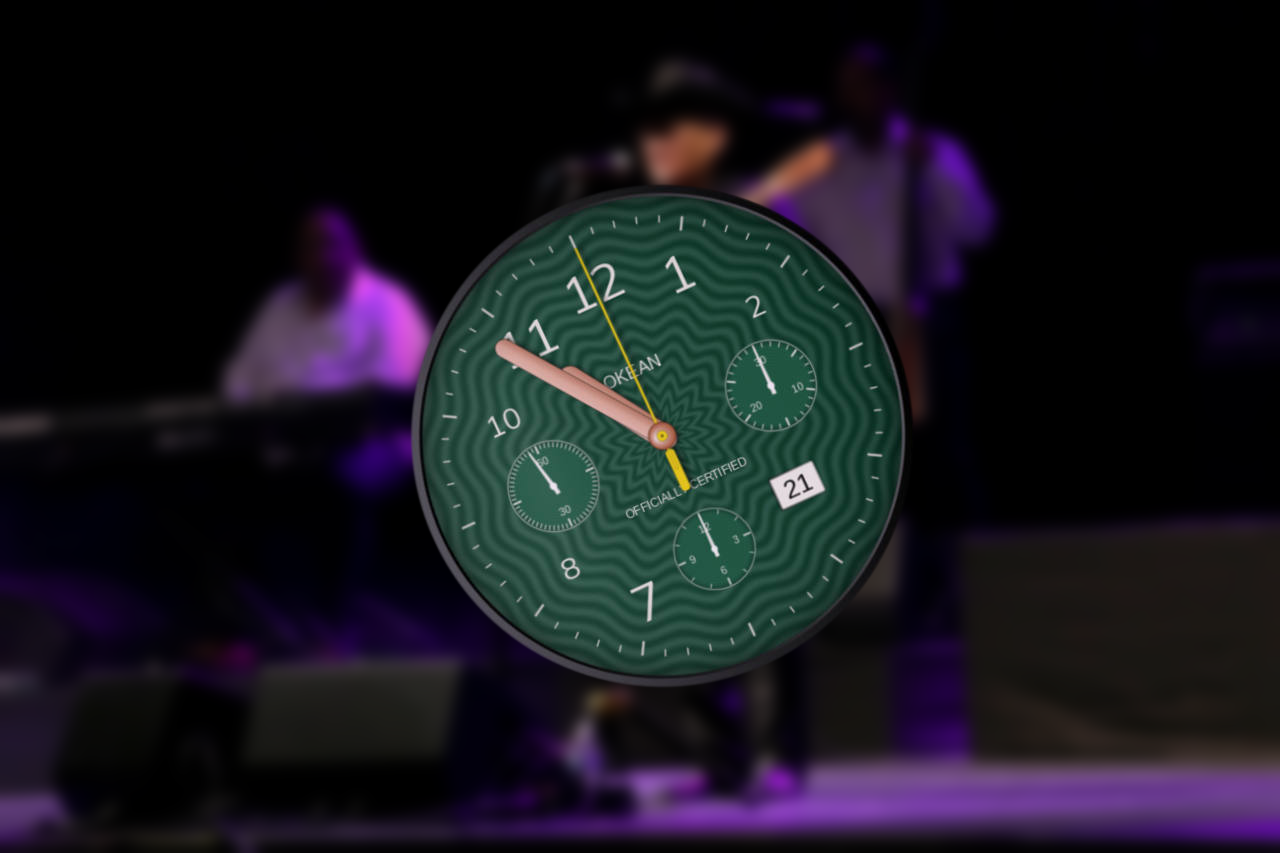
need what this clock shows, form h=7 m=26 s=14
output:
h=10 m=53 s=58
